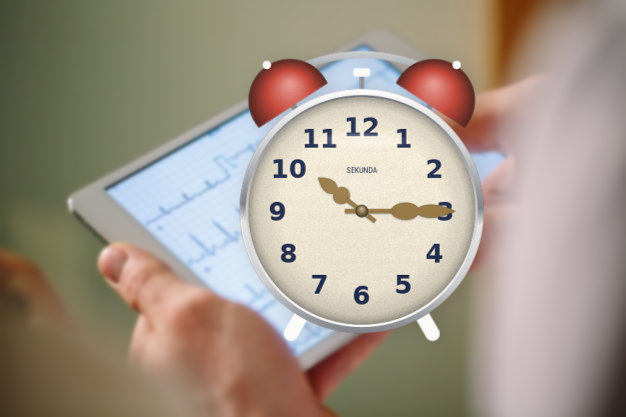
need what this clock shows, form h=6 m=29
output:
h=10 m=15
